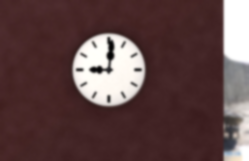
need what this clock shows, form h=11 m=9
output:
h=9 m=1
